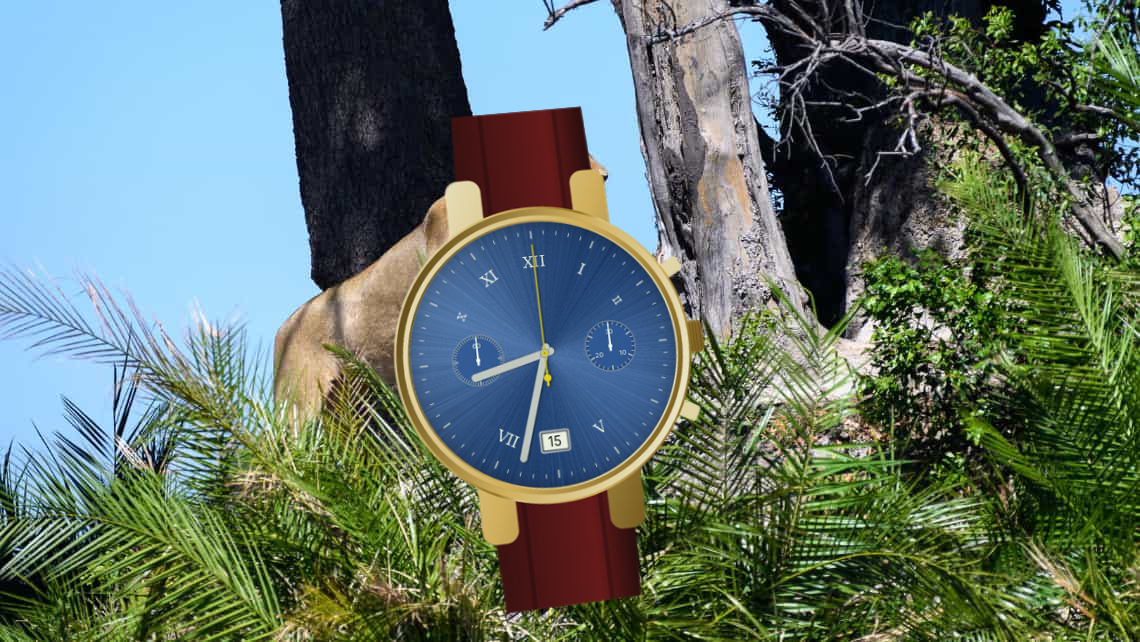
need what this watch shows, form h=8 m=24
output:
h=8 m=33
